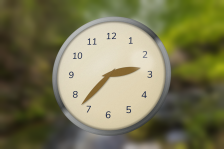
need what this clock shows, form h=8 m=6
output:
h=2 m=37
